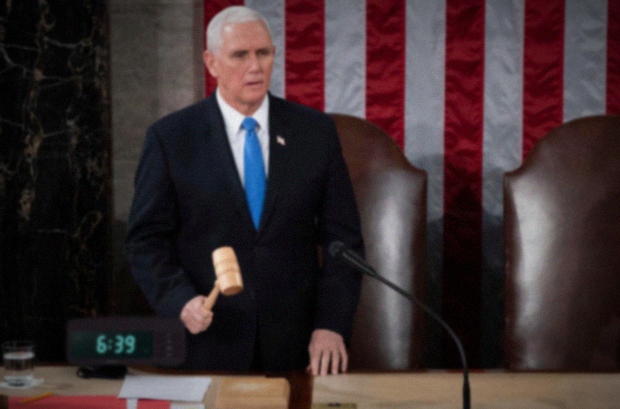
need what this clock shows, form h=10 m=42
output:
h=6 m=39
